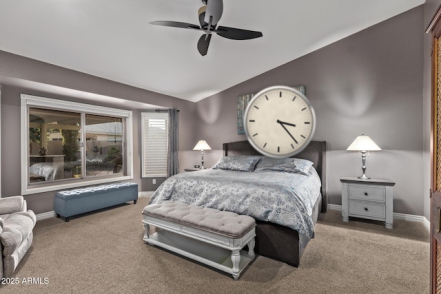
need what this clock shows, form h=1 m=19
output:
h=3 m=23
